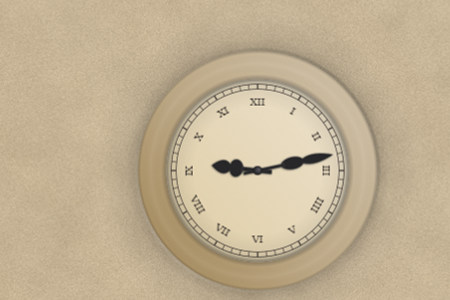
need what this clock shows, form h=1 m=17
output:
h=9 m=13
